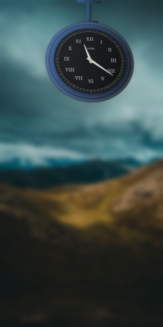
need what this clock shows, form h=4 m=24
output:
h=11 m=21
